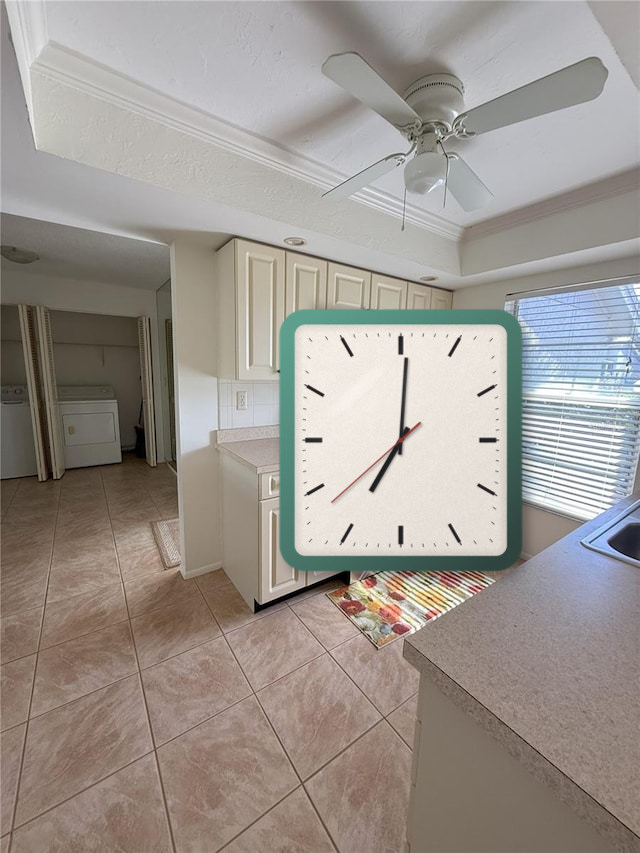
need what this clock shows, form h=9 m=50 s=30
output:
h=7 m=0 s=38
